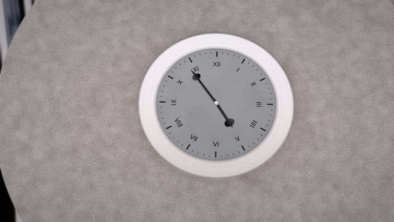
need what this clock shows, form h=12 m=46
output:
h=4 m=54
